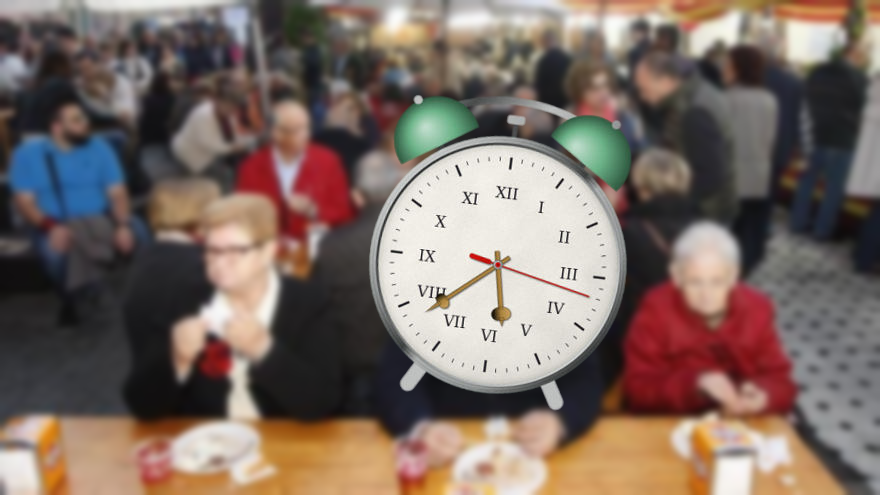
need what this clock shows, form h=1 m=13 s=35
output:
h=5 m=38 s=17
